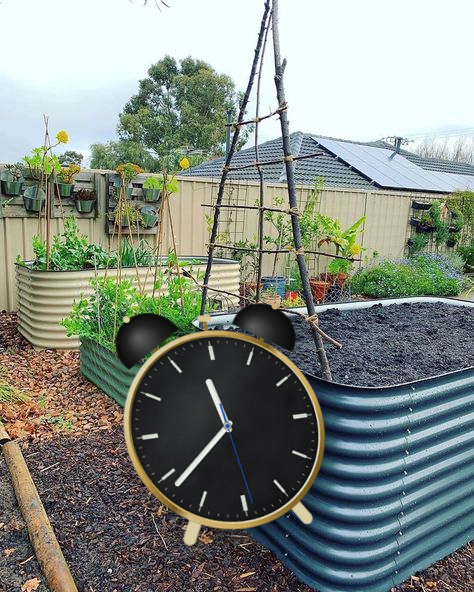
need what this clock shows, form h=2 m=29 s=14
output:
h=11 m=38 s=29
